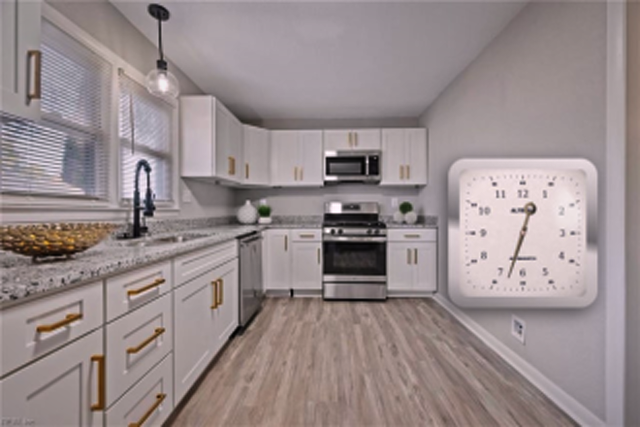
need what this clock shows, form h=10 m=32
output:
h=12 m=33
